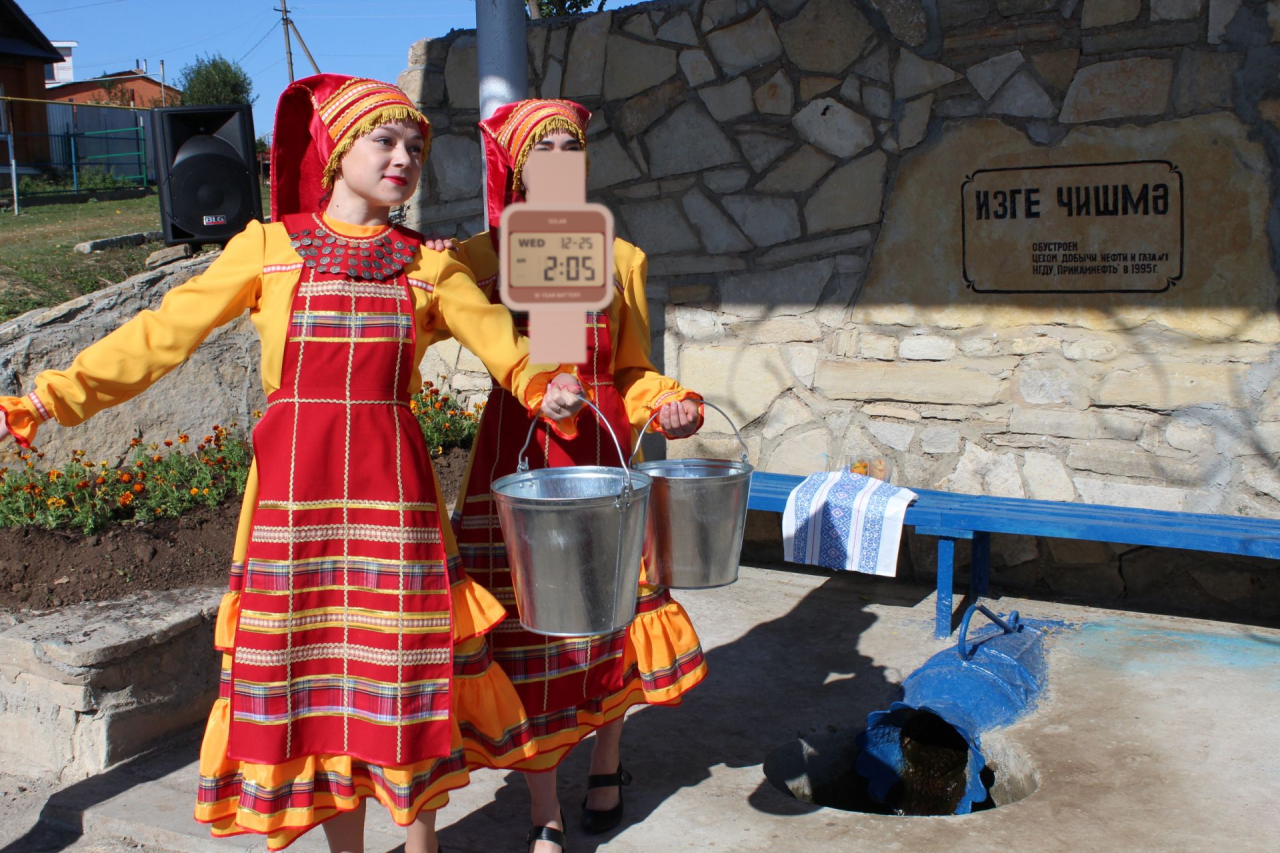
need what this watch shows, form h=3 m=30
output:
h=2 m=5
